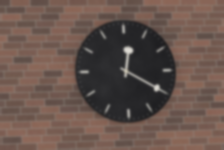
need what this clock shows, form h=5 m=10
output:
h=12 m=20
